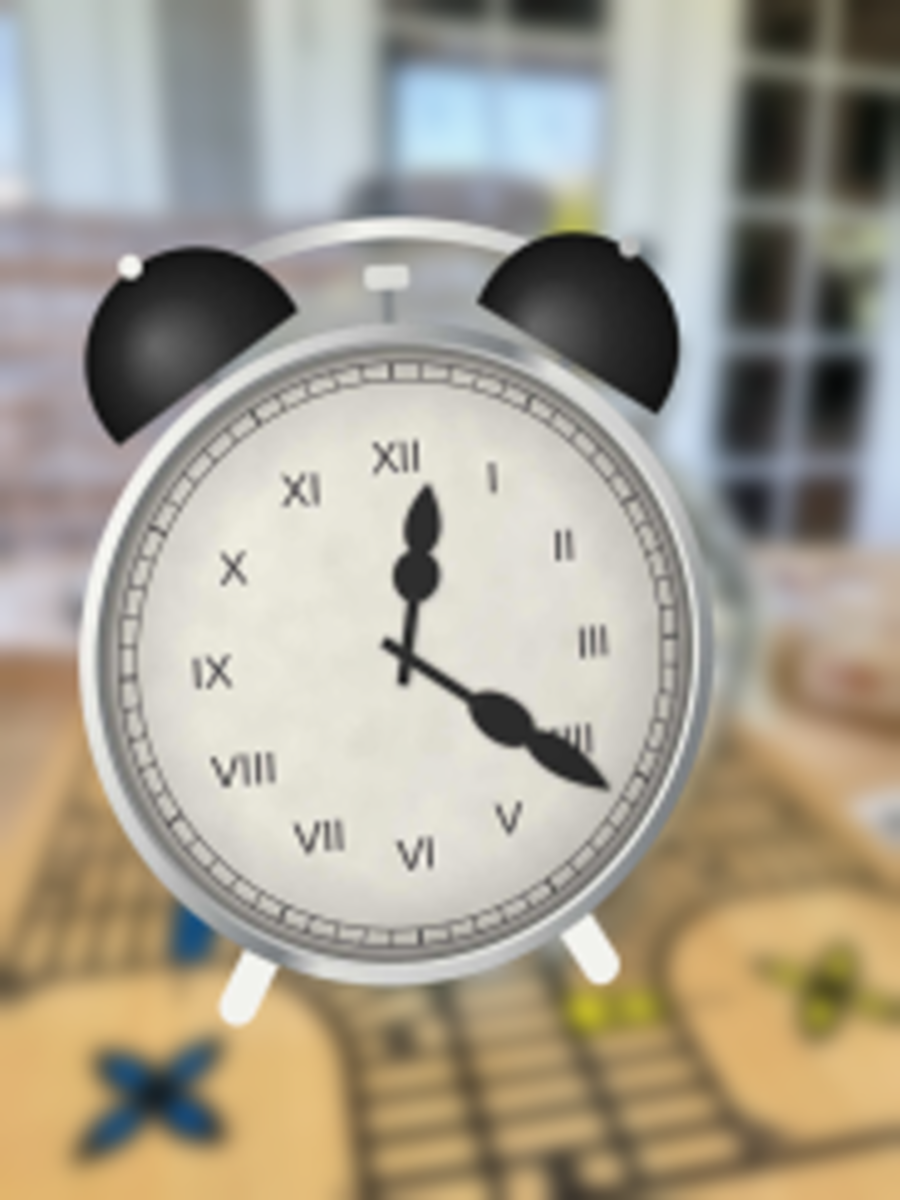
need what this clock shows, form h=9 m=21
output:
h=12 m=21
